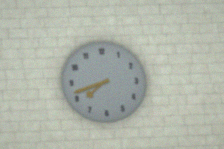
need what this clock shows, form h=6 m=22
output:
h=7 m=42
